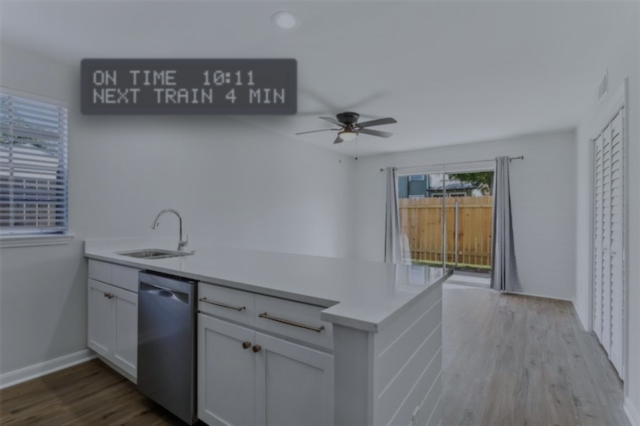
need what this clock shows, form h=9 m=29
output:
h=10 m=11
